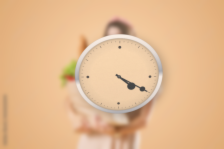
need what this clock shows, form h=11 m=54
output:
h=4 m=20
